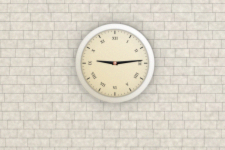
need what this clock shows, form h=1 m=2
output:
h=9 m=14
